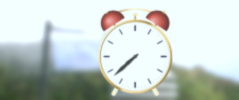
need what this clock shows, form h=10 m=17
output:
h=7 m=38
